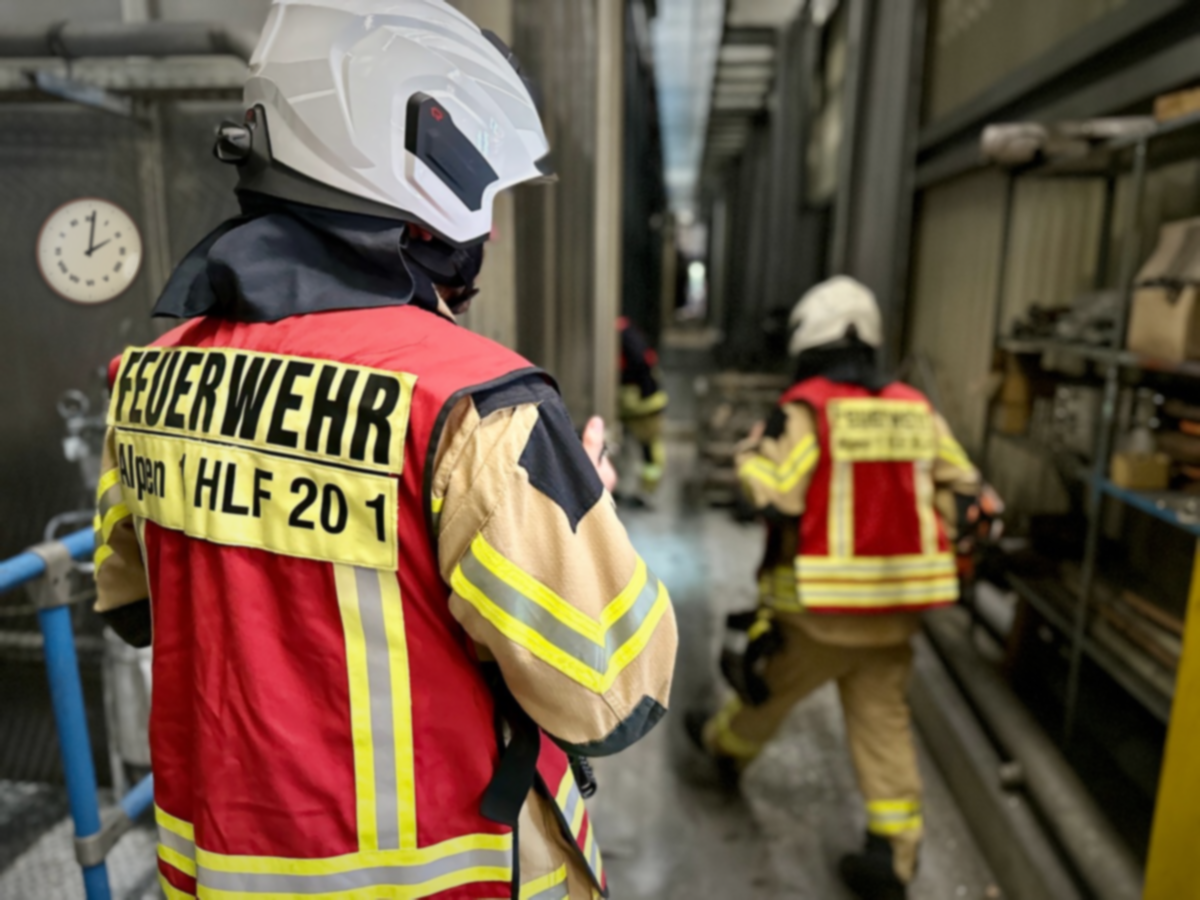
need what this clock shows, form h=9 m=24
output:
h=2 m=1
